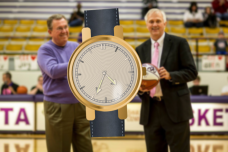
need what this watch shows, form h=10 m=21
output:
h=4 m=34
